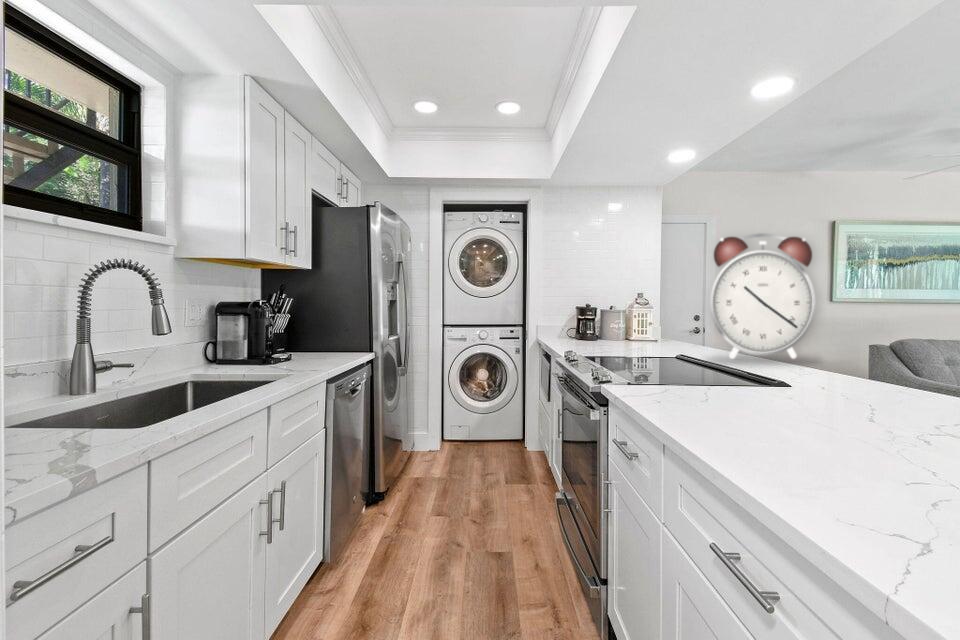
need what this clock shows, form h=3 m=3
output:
h=10 m=21
